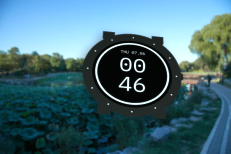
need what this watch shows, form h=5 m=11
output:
h=0 m=46
